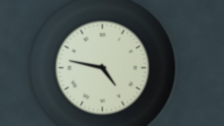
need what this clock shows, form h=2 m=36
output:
h=4 m=47
